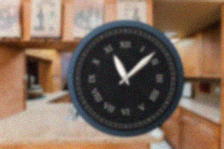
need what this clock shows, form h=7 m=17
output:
h=11 m=8
